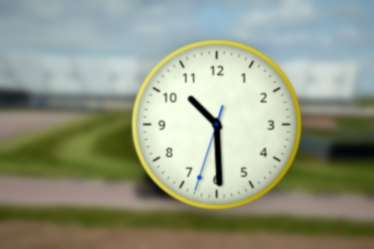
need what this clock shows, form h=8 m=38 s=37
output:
h=10 m=29 s=33
